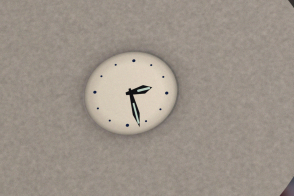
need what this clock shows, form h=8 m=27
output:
h=2 m=27
